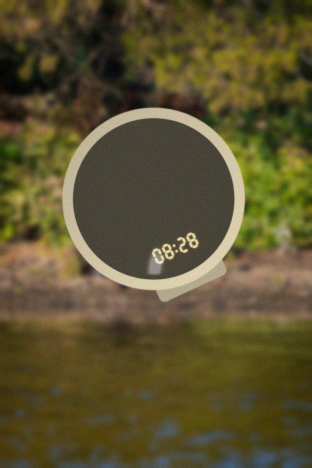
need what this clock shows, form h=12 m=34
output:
h=8 m=28
